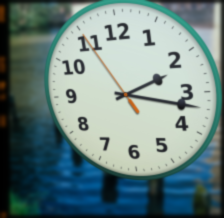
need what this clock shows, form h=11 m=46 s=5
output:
h=2 m=16 s=55
